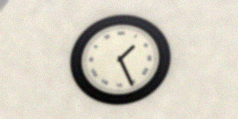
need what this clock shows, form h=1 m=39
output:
h=1 m=26
